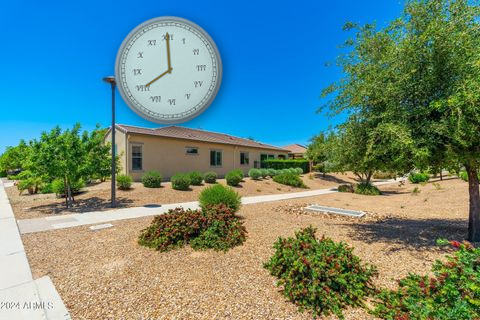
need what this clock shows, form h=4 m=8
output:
h=8 m=0
